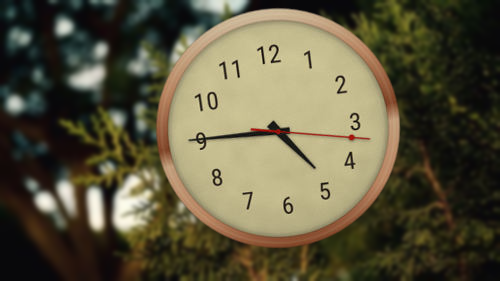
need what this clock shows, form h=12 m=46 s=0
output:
h=4 m=45 s=17
